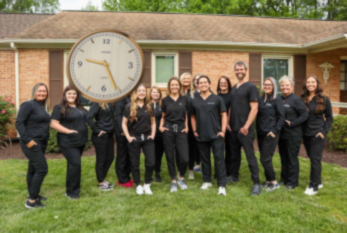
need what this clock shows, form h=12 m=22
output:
h=9 m=26
